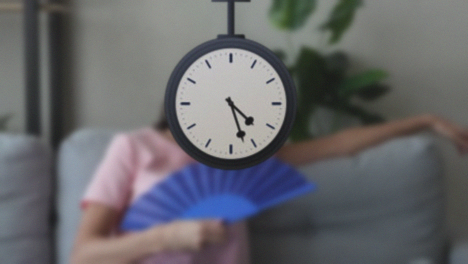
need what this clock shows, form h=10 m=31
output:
h=4 m=27
